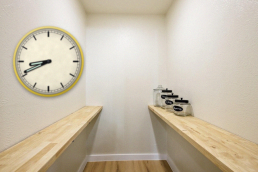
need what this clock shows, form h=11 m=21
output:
h=8 m=41
